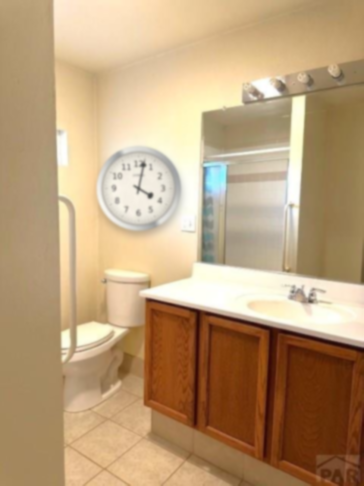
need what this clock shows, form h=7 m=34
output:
h=4 m=2
